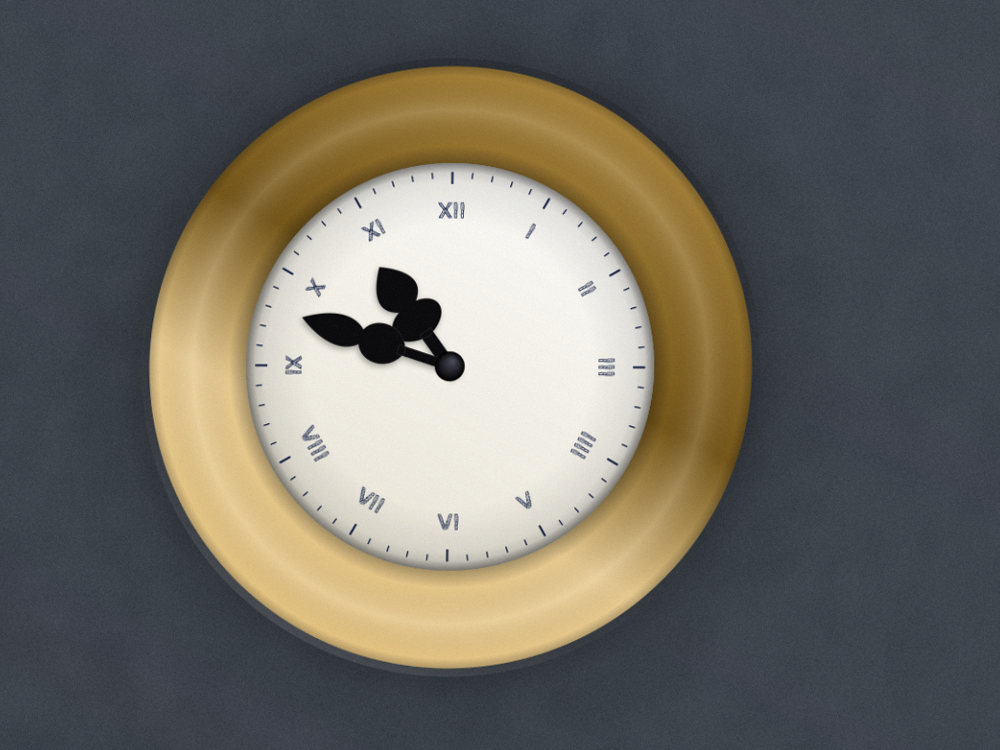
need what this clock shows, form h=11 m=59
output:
h=10 m=48
